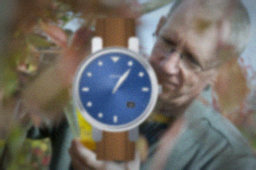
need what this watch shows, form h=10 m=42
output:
h=1 m=6
